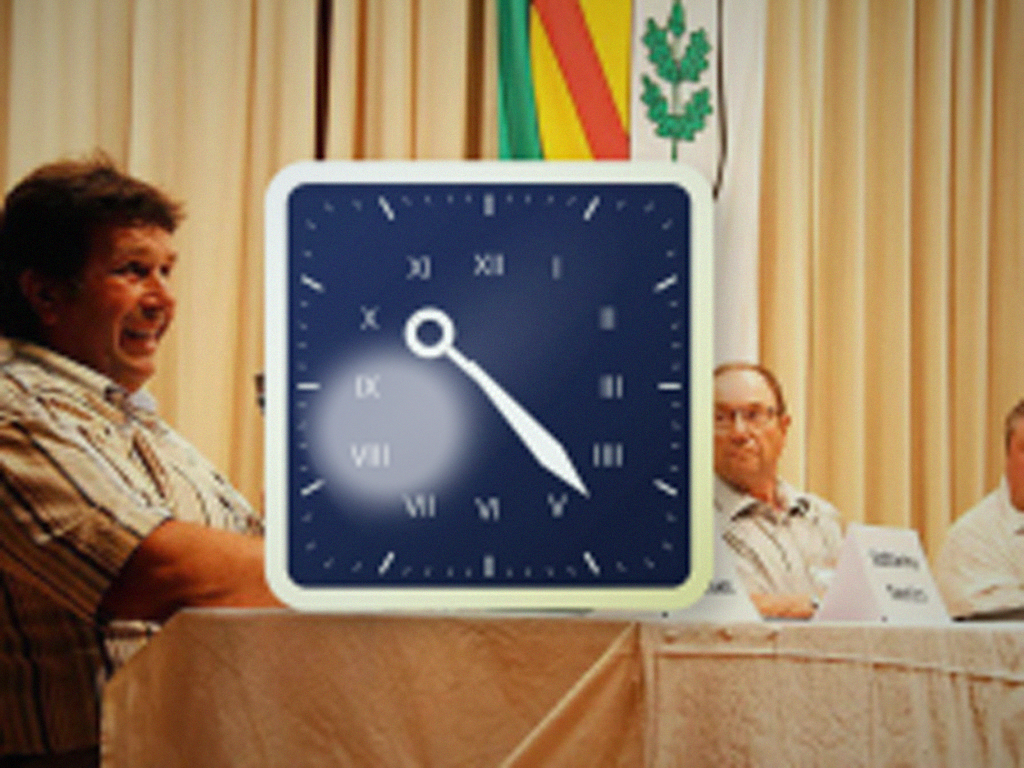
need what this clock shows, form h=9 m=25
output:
h=10 m=23
